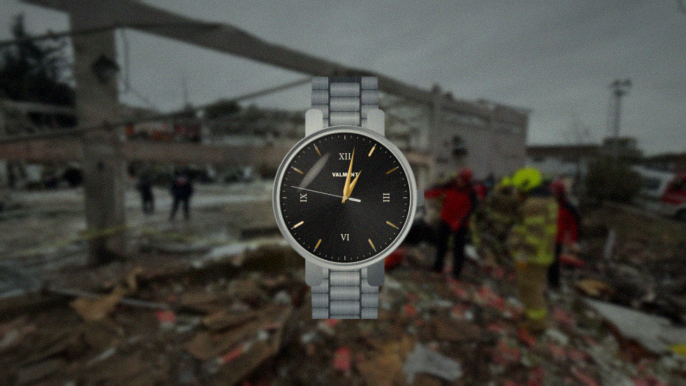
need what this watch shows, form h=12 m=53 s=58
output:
h=1 m=1 s=47
